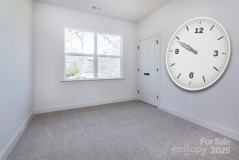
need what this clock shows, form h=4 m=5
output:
h=9 m=49
